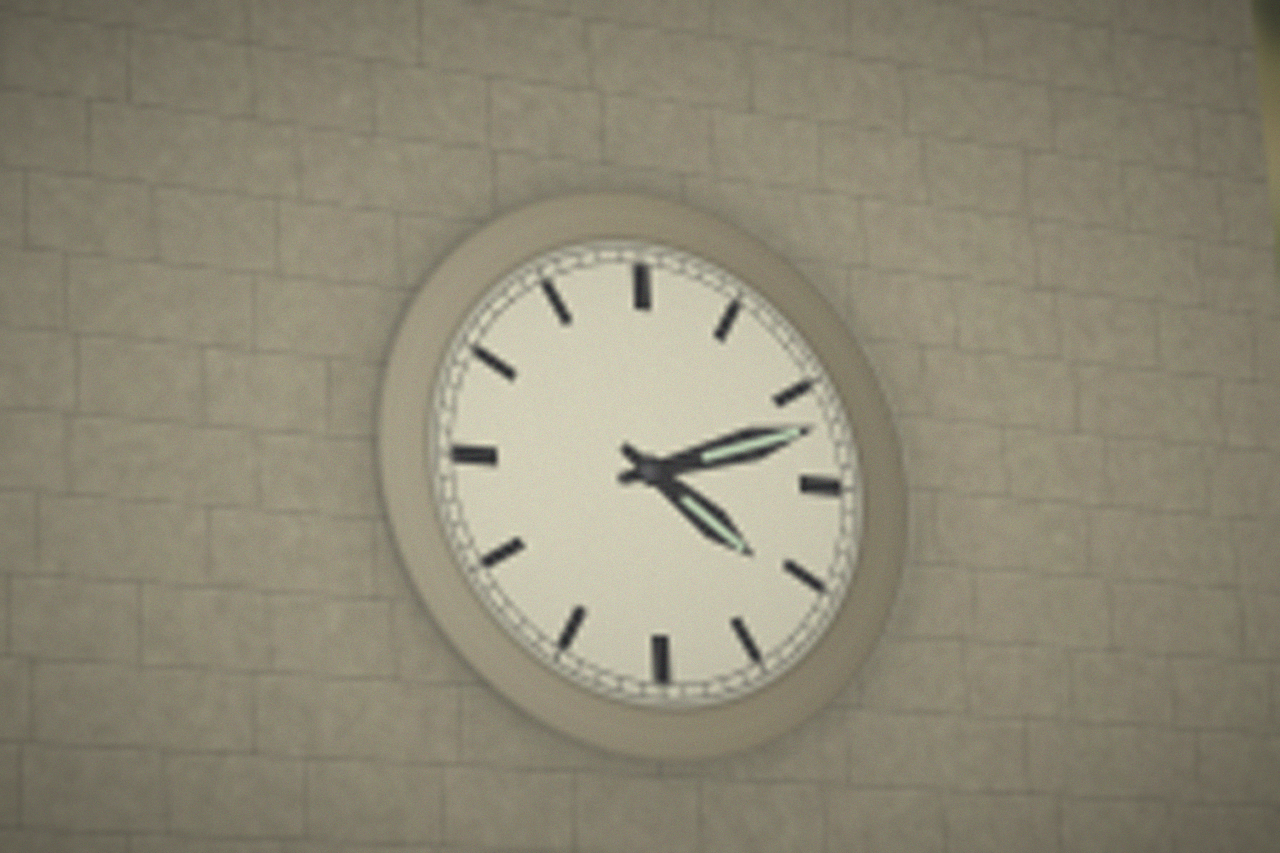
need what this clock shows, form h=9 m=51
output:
h=4 m=12
